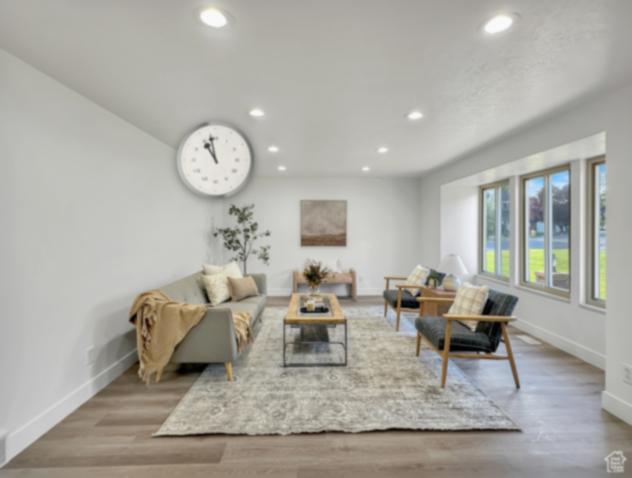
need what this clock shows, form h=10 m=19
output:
h=10 m=58
